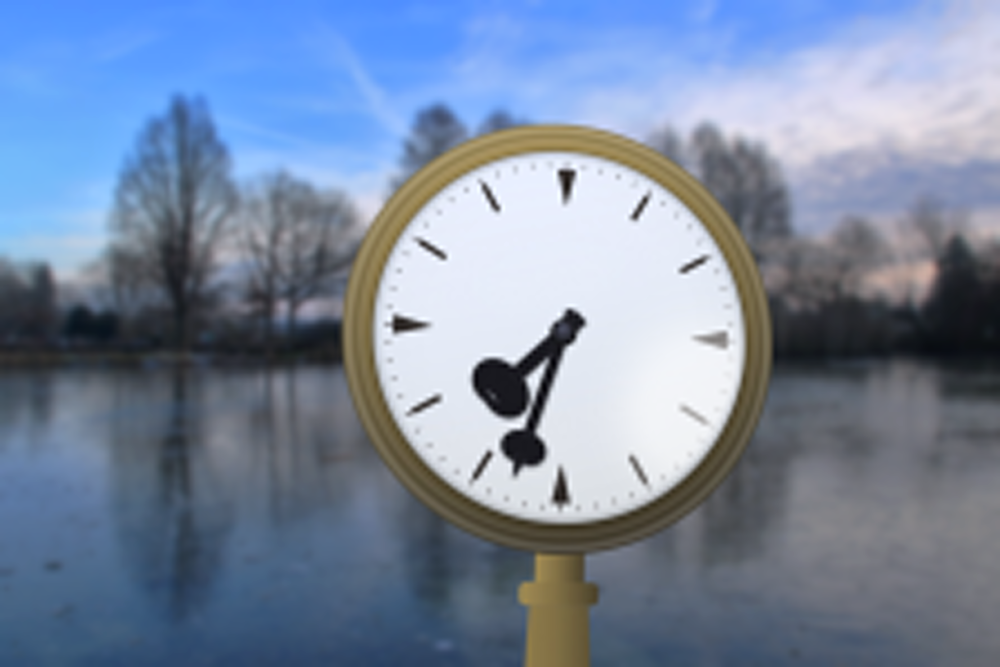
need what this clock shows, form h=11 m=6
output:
h=7 m=33
